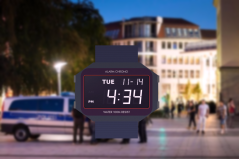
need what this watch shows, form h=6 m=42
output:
h=4 m=34
